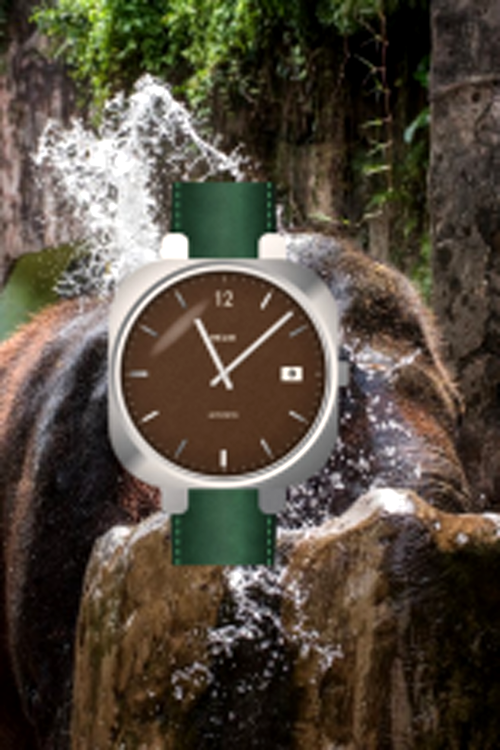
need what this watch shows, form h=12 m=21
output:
h=11 m=8
